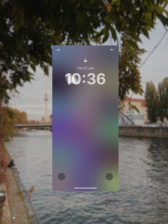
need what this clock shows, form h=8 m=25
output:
h=10 m=36
